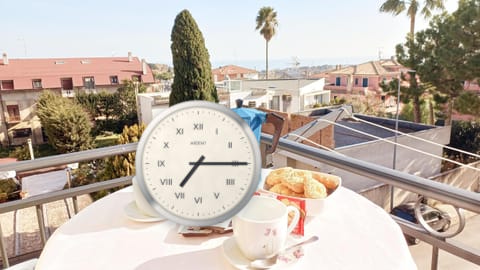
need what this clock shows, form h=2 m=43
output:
h=7 m=15
